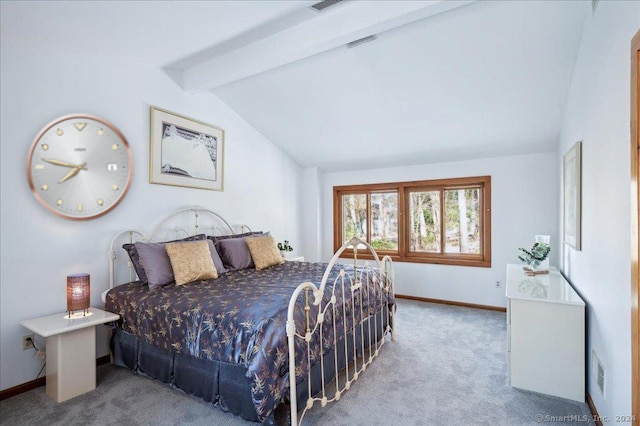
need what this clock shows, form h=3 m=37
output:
h=7 m=47
